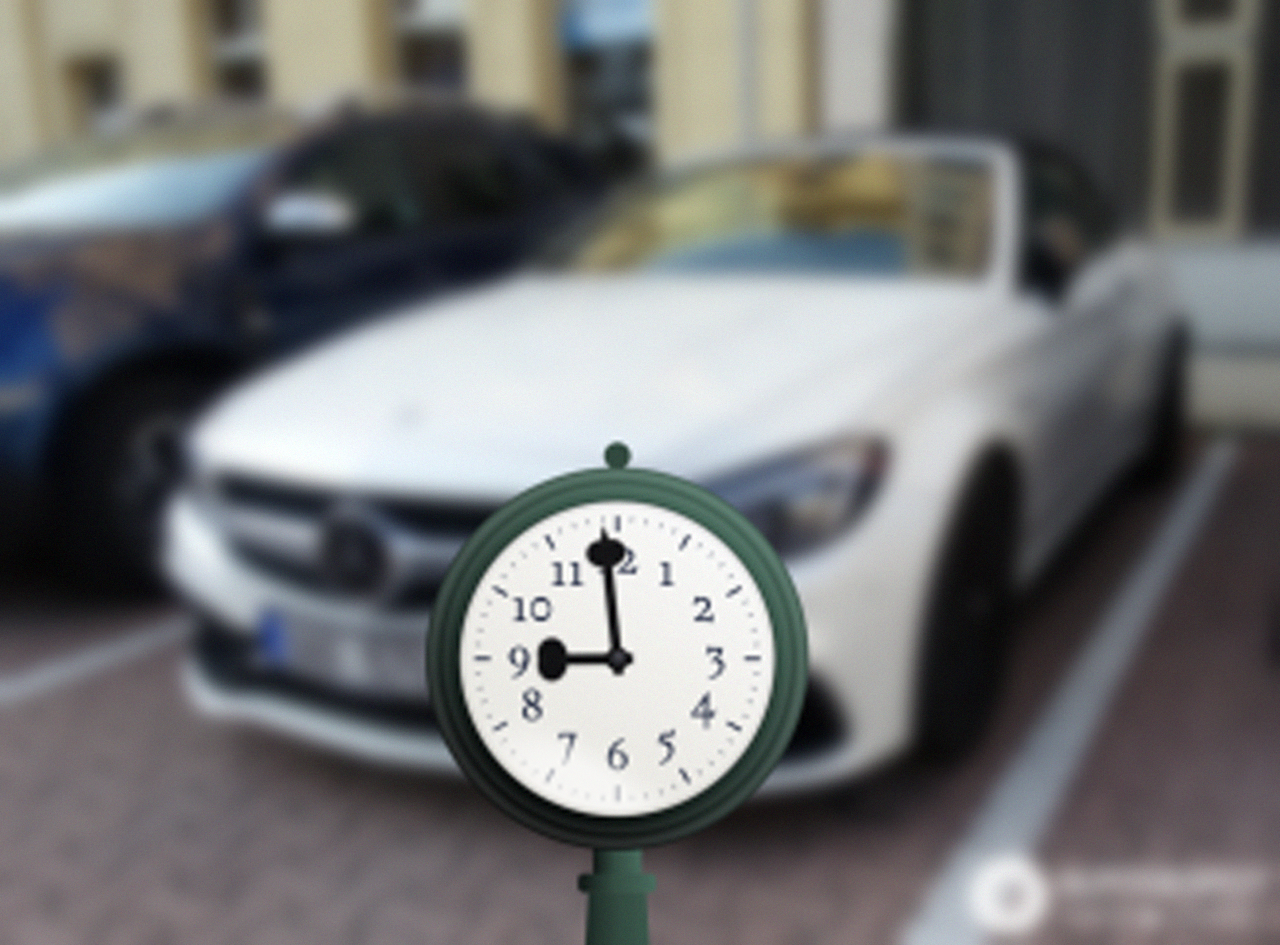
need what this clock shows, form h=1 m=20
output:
h=8 m=59
